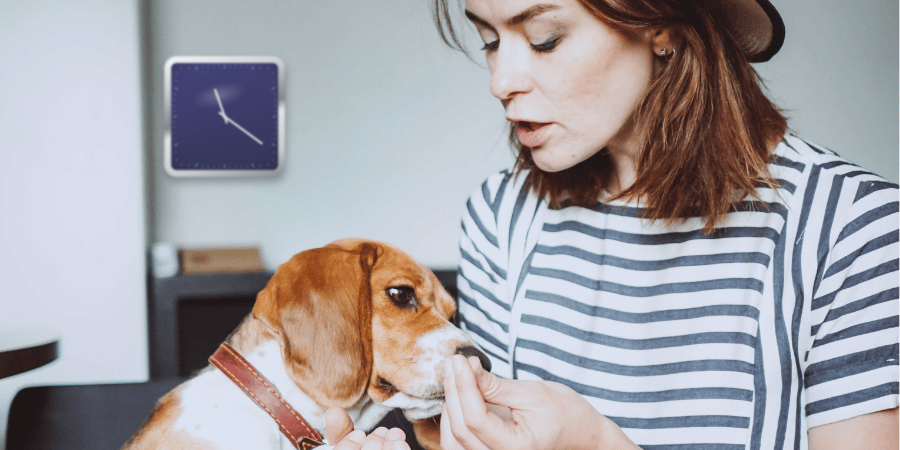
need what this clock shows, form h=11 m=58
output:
h=11 m=21
